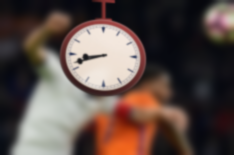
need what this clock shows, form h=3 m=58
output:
h=8 m=42
